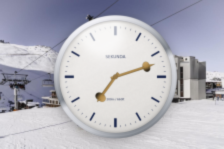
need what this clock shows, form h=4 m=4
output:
h=7 m=12
